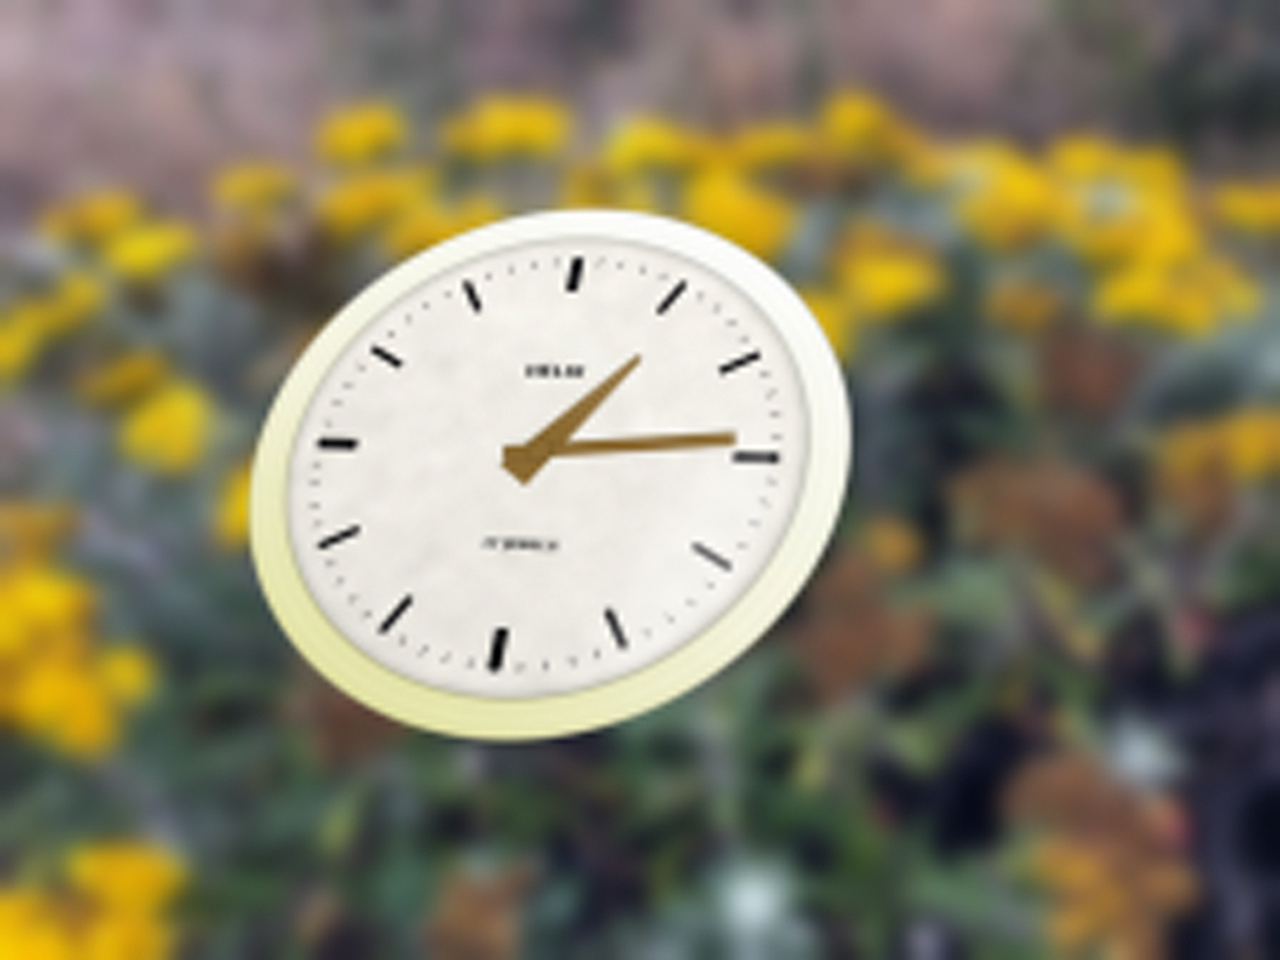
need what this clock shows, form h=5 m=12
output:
h=1 m=14
